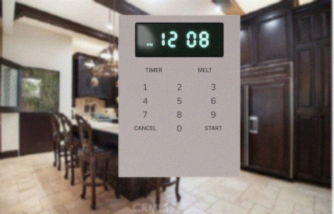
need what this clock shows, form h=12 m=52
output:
h=12 m=8
